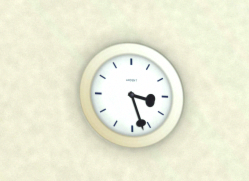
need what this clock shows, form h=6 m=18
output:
h=3 m=27
